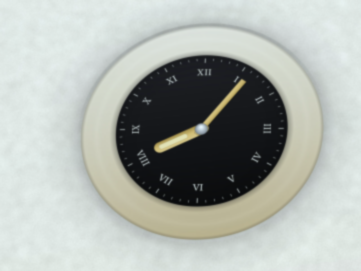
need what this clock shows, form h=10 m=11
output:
h=8 m=6
